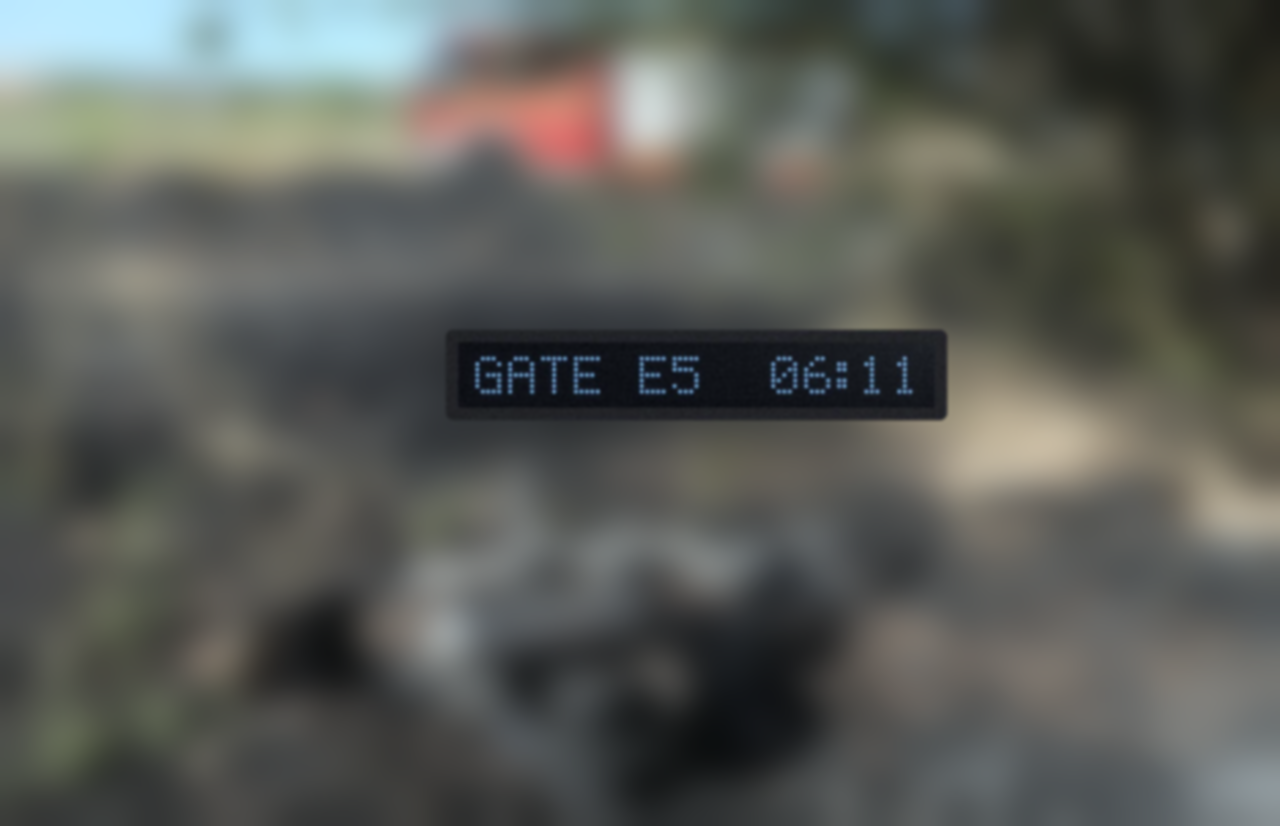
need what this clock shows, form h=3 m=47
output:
h=6 m=11
